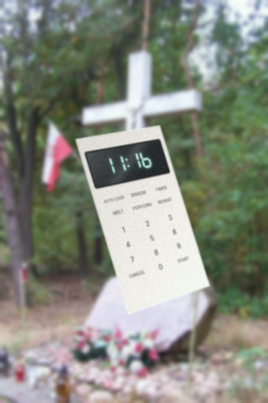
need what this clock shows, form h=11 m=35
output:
h=11 m=16
